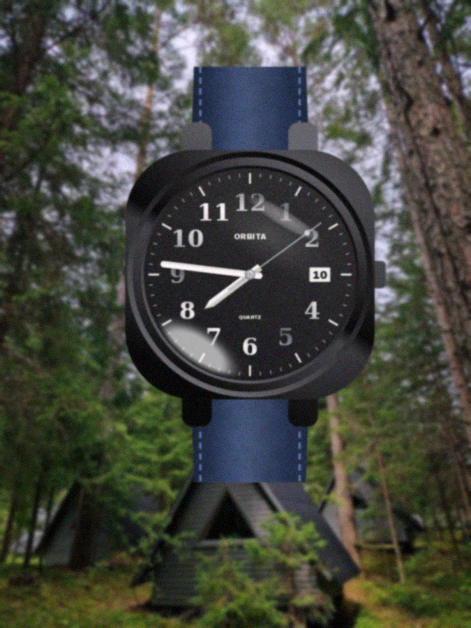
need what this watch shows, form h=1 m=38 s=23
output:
h=7 m=46 s=9
